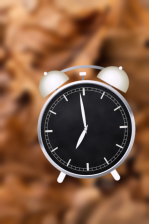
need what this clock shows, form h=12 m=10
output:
h=6 m=59
